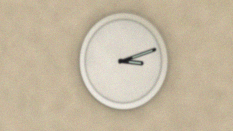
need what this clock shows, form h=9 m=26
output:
h=3 m=12
